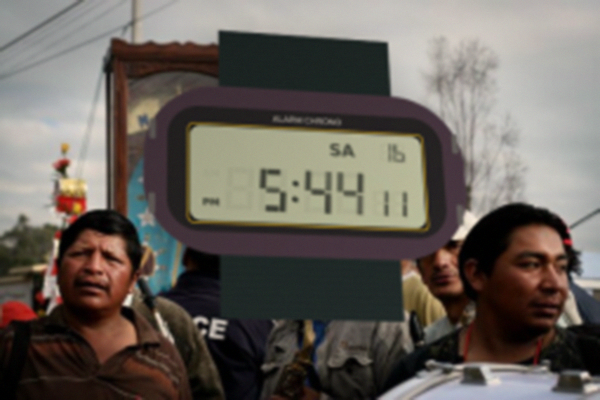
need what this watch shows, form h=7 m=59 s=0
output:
h=5 m=44 s=11
